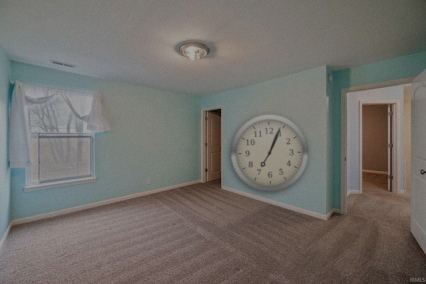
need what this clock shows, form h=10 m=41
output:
h=7 m=4
